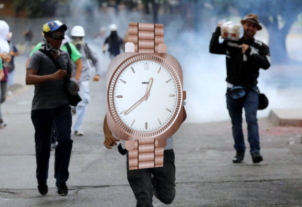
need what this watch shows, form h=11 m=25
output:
h=12 m=39
